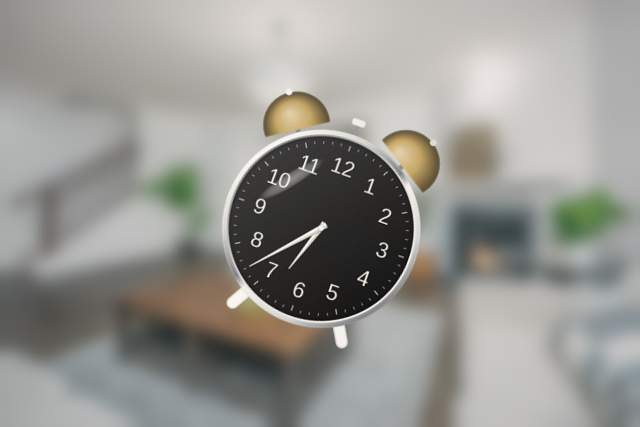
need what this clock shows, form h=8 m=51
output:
h=6 m=37
